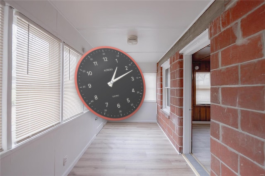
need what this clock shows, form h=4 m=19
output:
h=1 m=12
